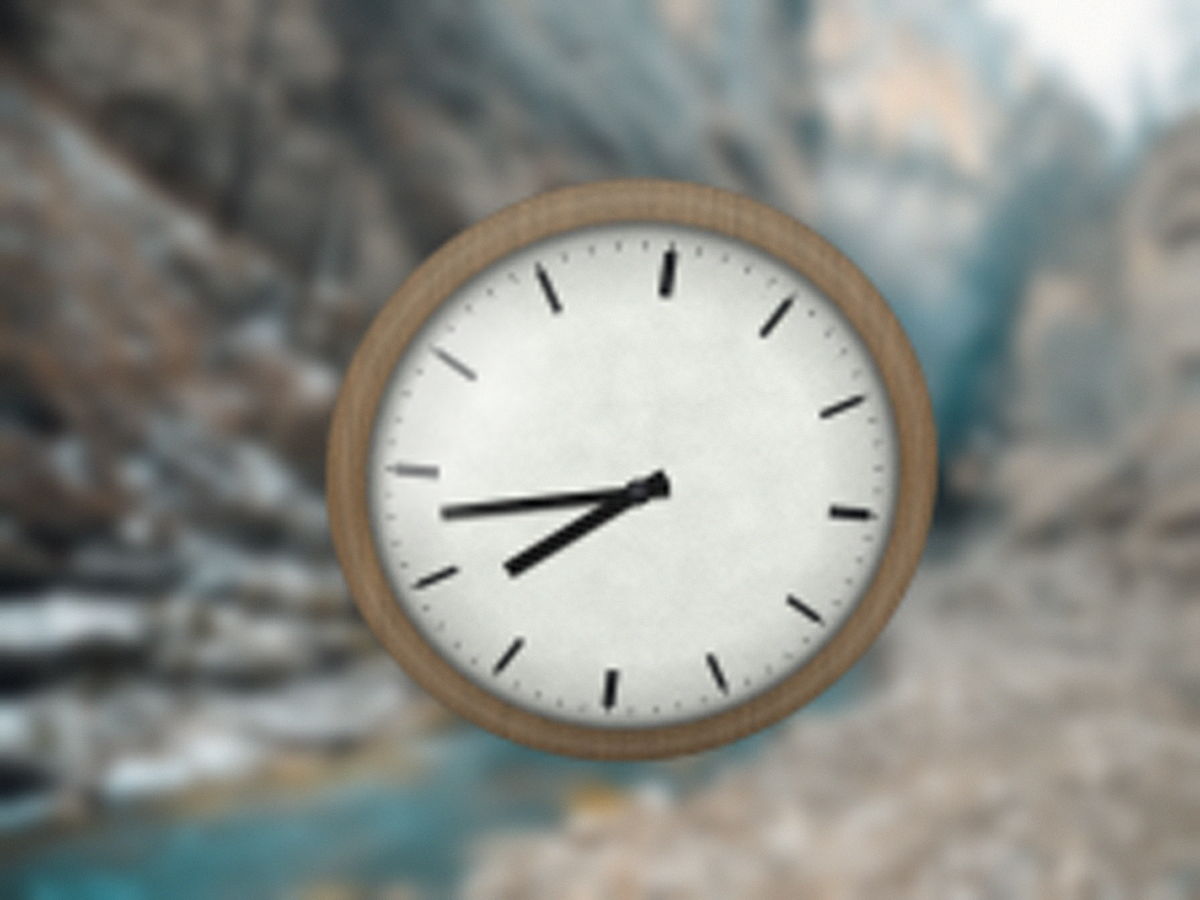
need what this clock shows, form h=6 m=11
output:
h=7 m=43
